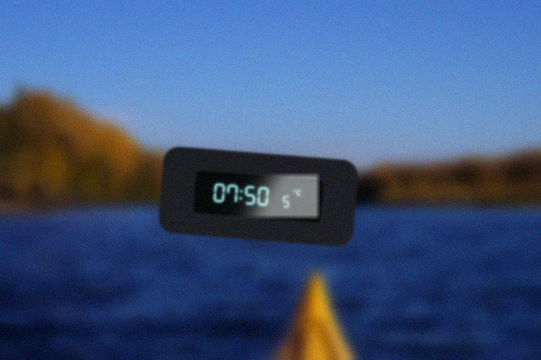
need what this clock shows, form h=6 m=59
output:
h=7 m=50
